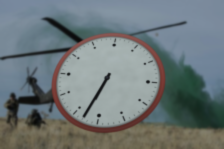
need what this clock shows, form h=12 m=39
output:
h=6 m=33
